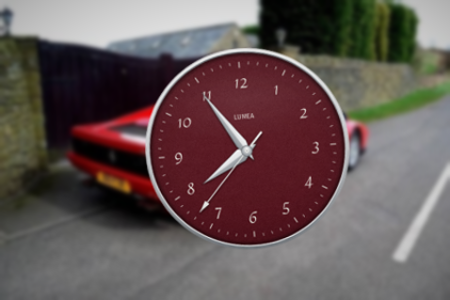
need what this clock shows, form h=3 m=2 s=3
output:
h=7 m=54 s=37
